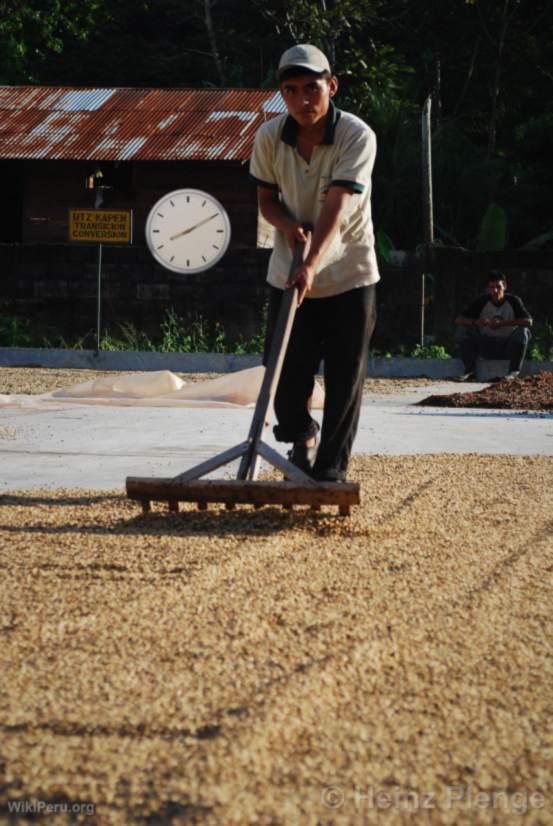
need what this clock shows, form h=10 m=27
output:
h=8 m=10
